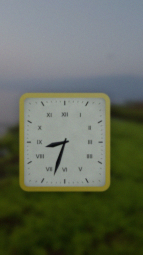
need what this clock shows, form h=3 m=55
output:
h=8 m=33
